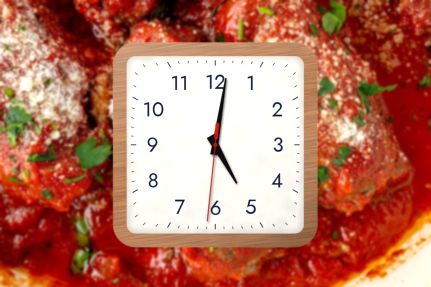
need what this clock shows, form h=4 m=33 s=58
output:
h=5 m=1 s=31
